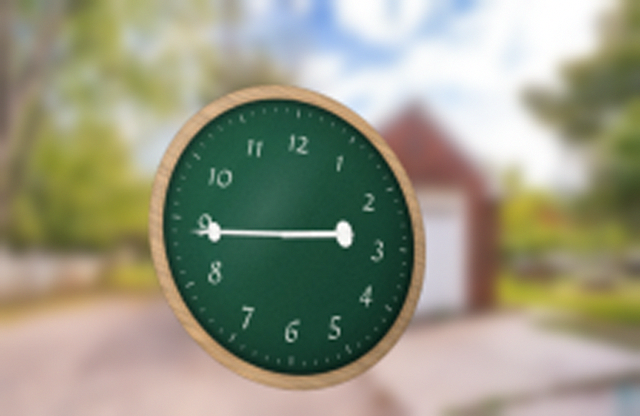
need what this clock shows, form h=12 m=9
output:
h=2 m=44
